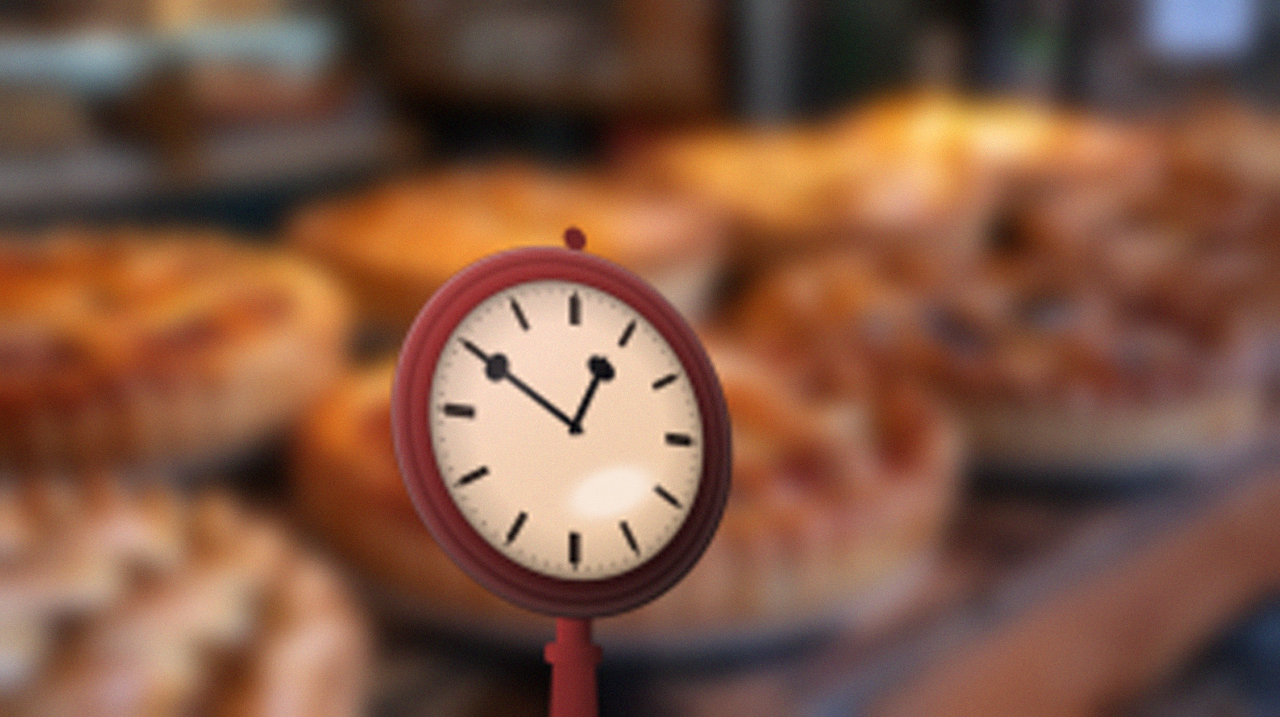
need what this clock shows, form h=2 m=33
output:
h=12 m=50
